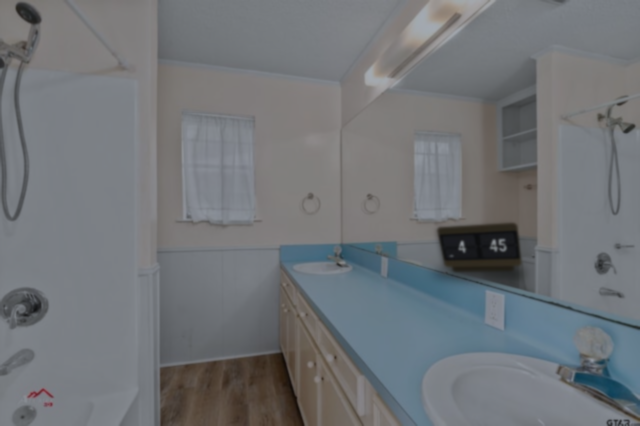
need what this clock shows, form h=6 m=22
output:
h=4 m=45
